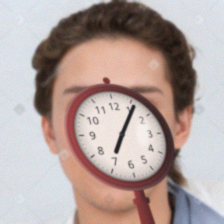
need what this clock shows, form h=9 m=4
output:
h=7 m=6
